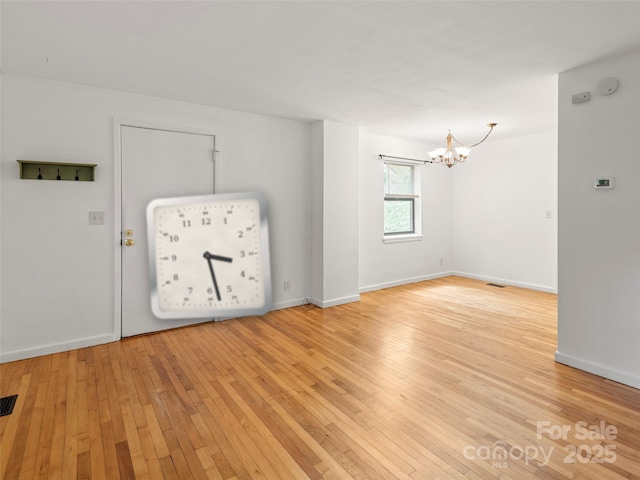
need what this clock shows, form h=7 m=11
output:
h=3 m=28
